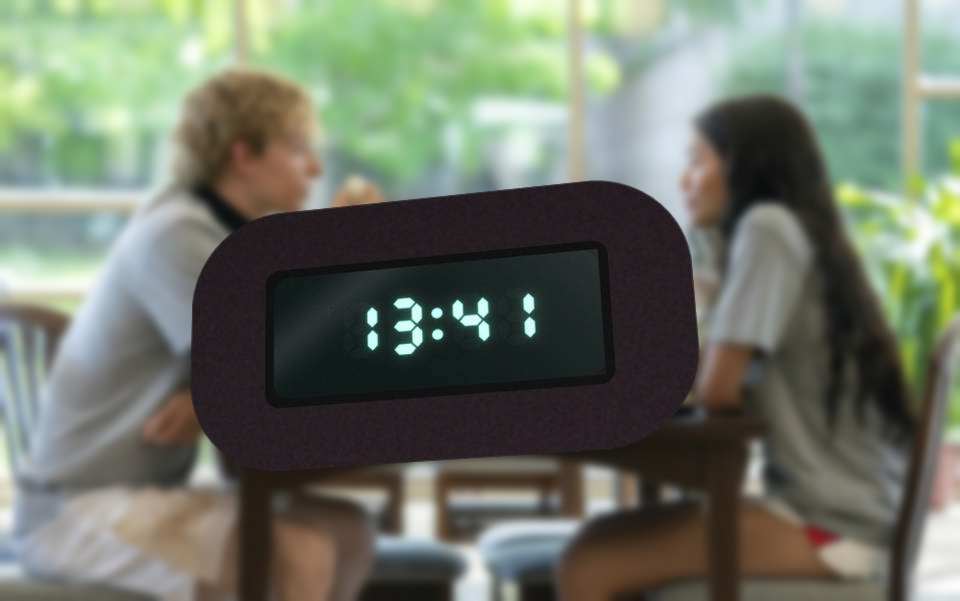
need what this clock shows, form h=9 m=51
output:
h=13 m=41
